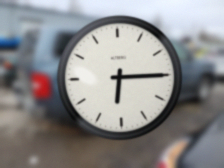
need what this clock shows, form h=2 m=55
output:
h=6 m=15
